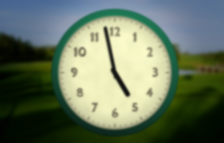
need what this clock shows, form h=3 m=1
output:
h=4 m=58
